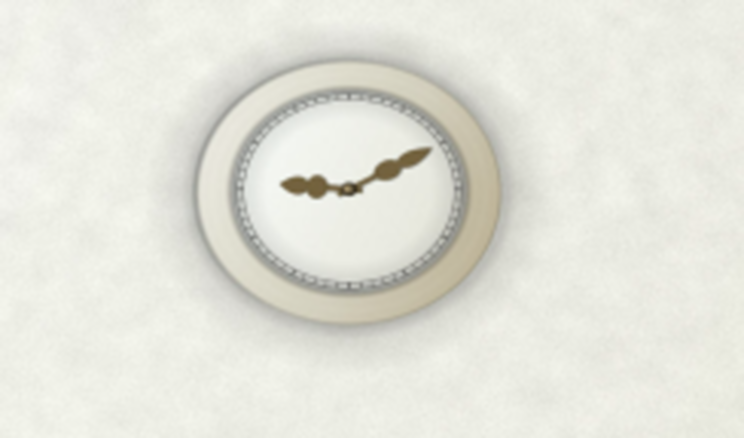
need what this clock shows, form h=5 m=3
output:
h=9 m=10
